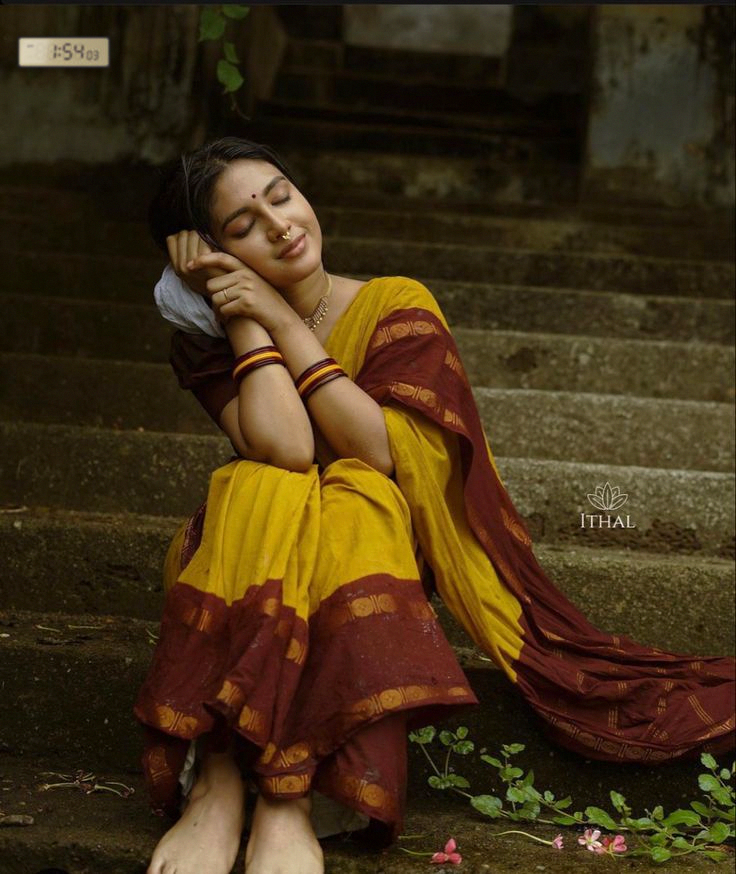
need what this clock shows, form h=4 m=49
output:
h=1 m=54
